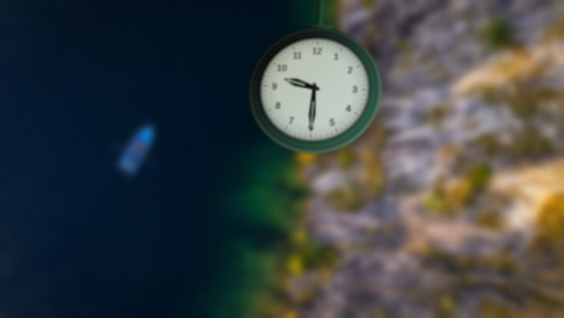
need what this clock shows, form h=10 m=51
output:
h=9 m=30
